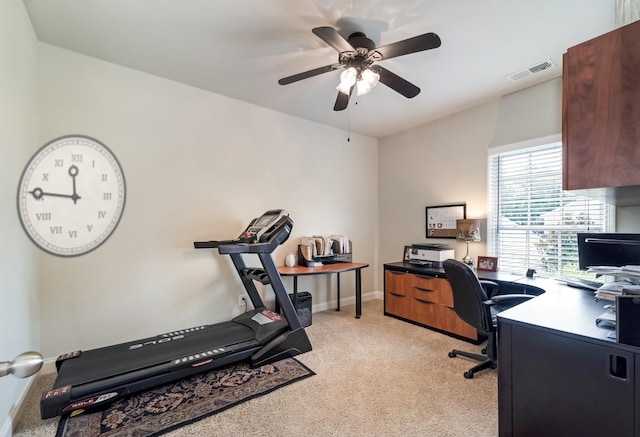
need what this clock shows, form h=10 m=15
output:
h=11 m=46
